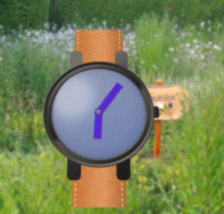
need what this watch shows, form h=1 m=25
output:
h=6 m=6
